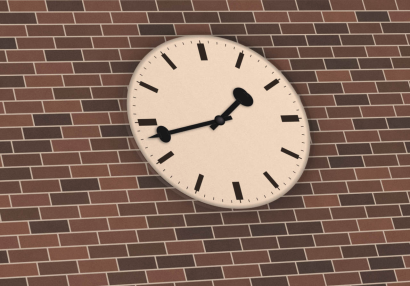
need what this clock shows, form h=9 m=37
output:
h=1 m=43
